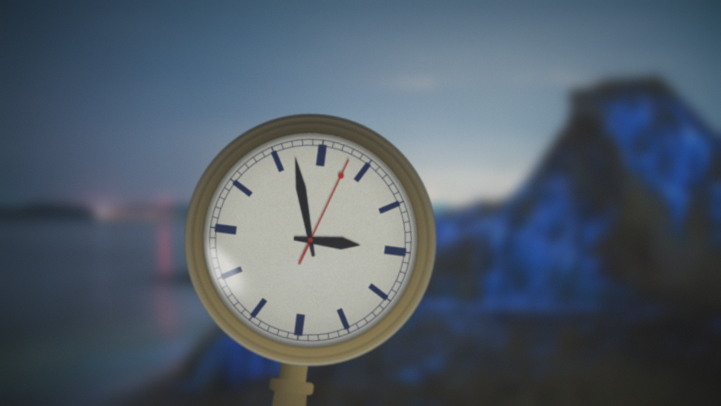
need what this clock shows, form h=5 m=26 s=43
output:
h=2 m=57 s=3
